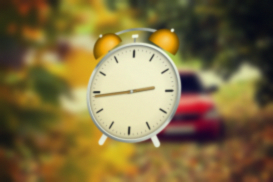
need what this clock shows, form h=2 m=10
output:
h=2 m=44
